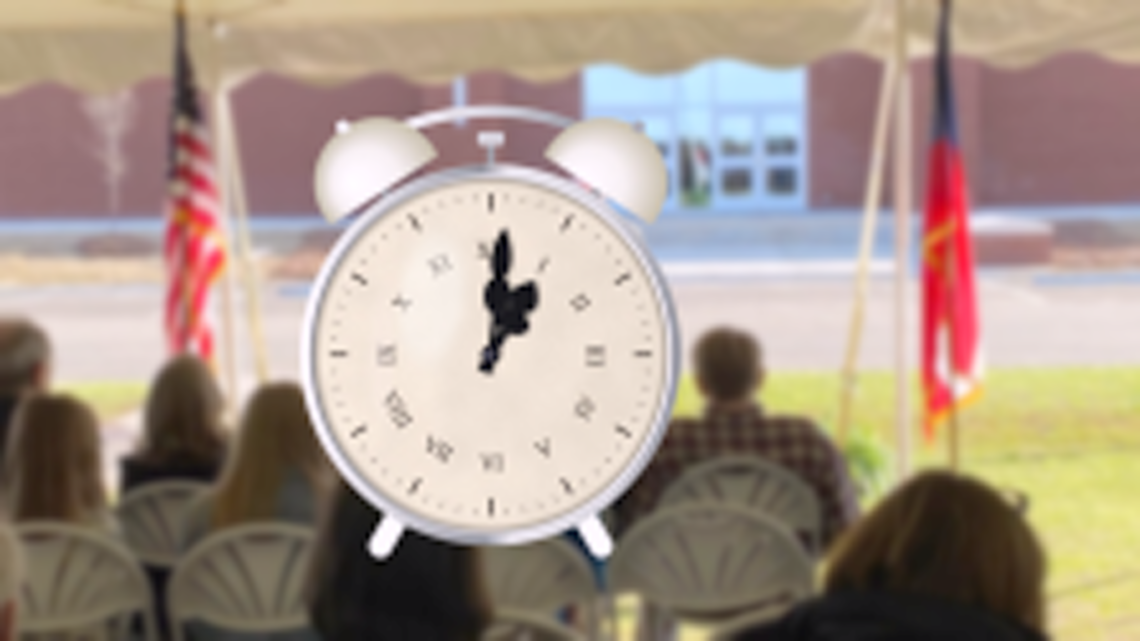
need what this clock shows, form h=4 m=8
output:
h=1 m=1
